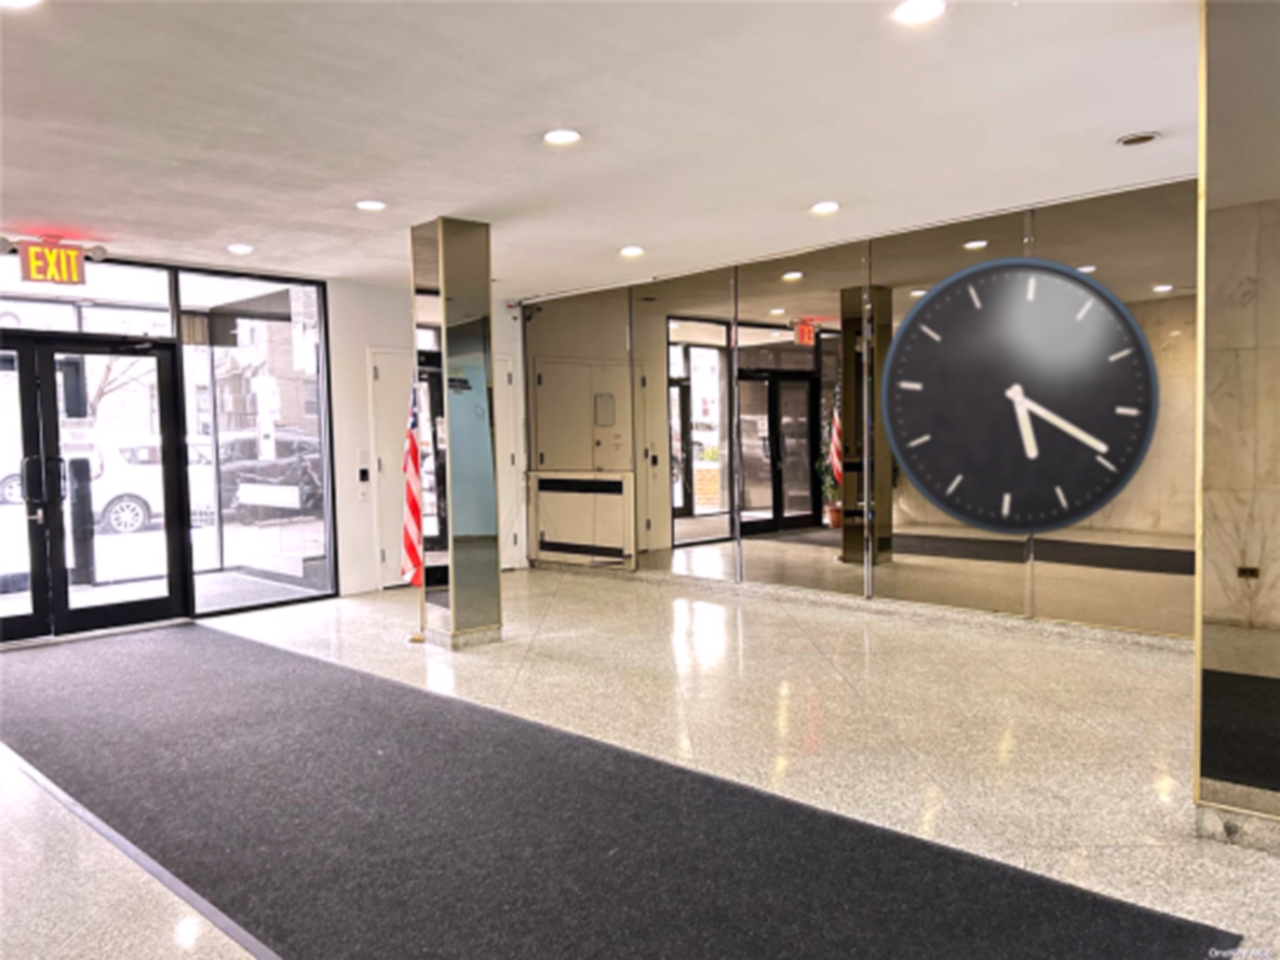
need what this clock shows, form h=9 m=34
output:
h=5 m=19
